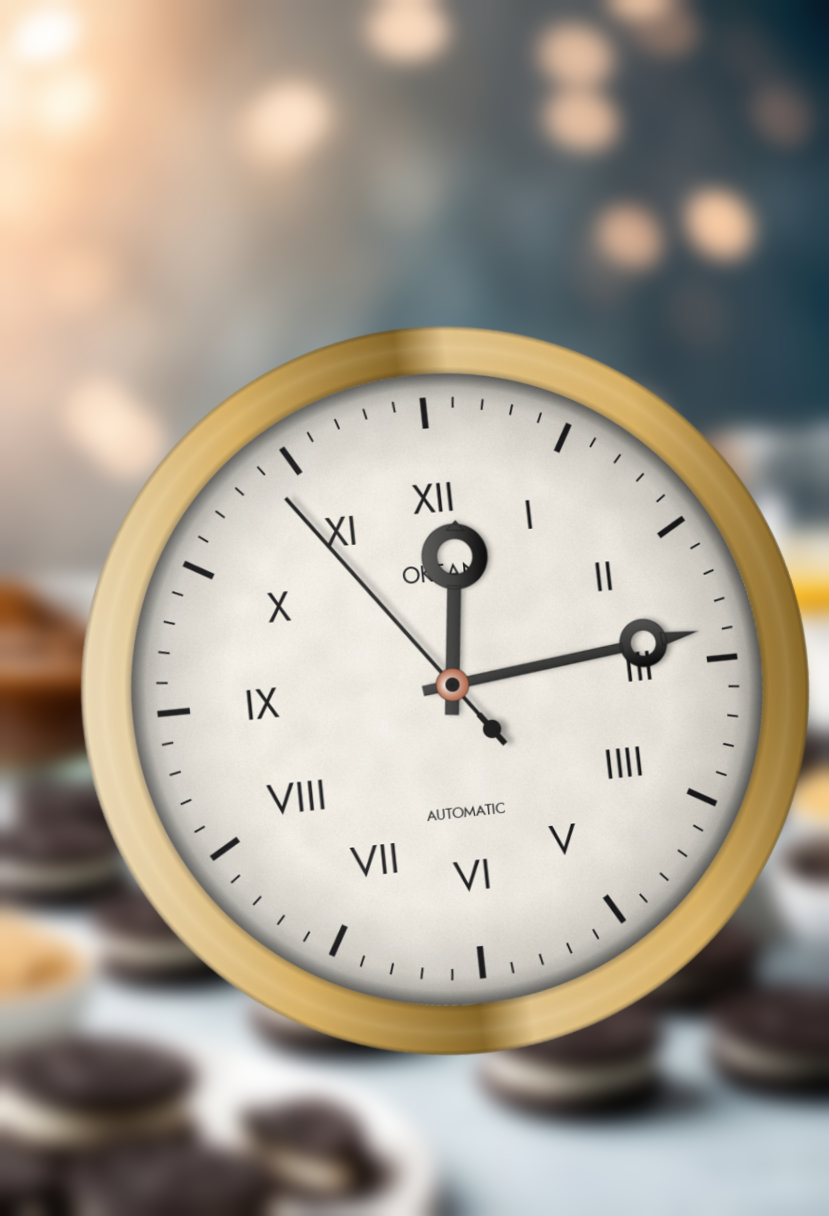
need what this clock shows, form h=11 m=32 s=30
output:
h=12 m=13 s=54
